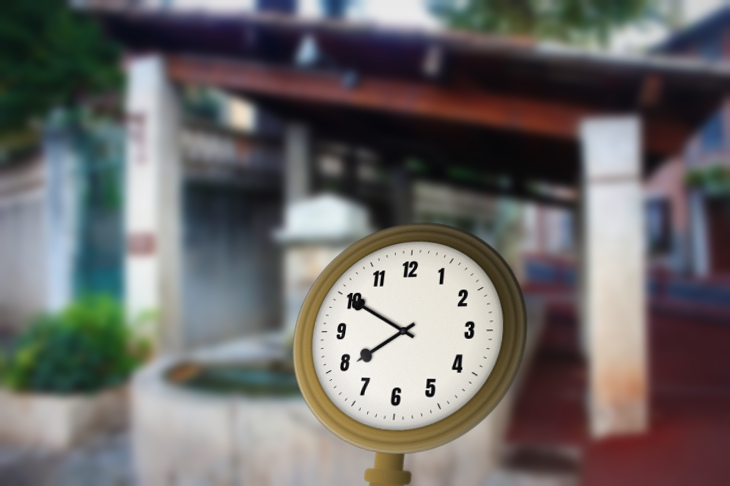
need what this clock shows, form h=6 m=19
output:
h=7 m=50
